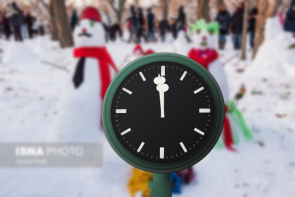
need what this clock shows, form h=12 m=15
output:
h=11 m=59
